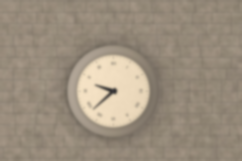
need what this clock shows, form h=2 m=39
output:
h=9 m=38
